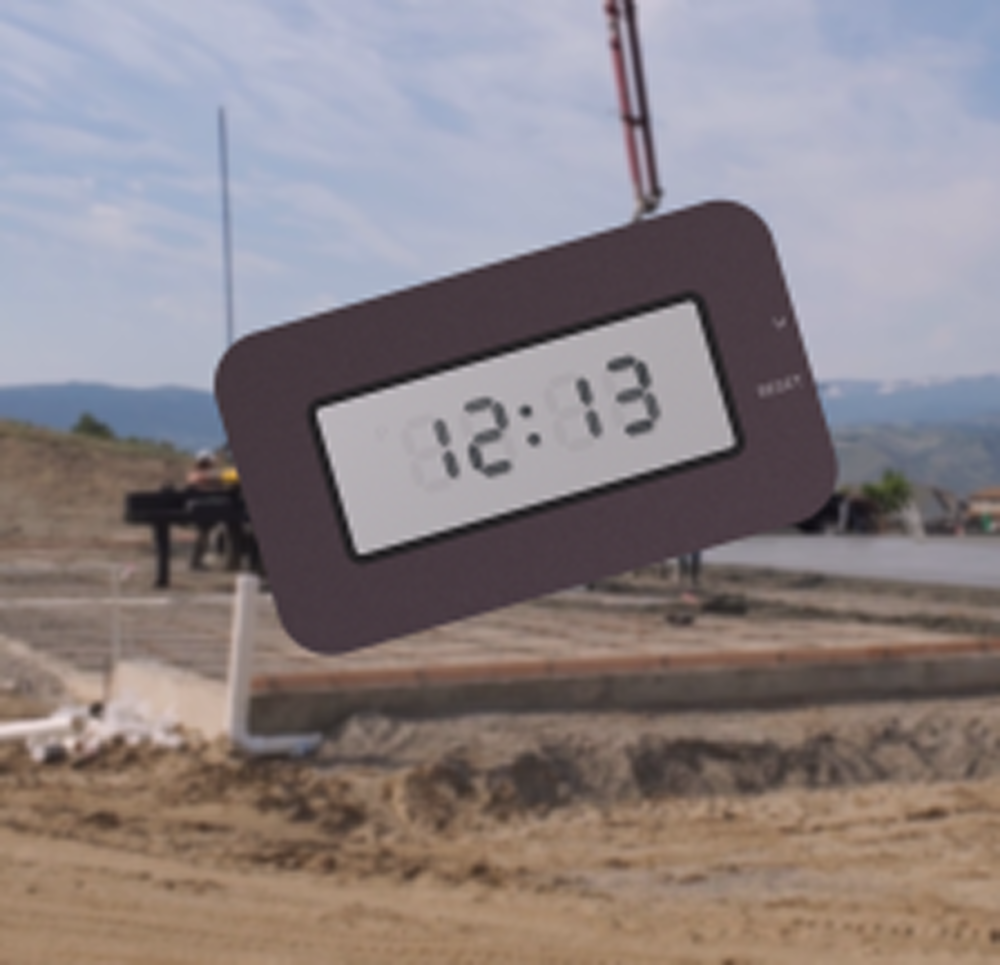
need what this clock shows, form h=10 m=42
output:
h=12 m=13
